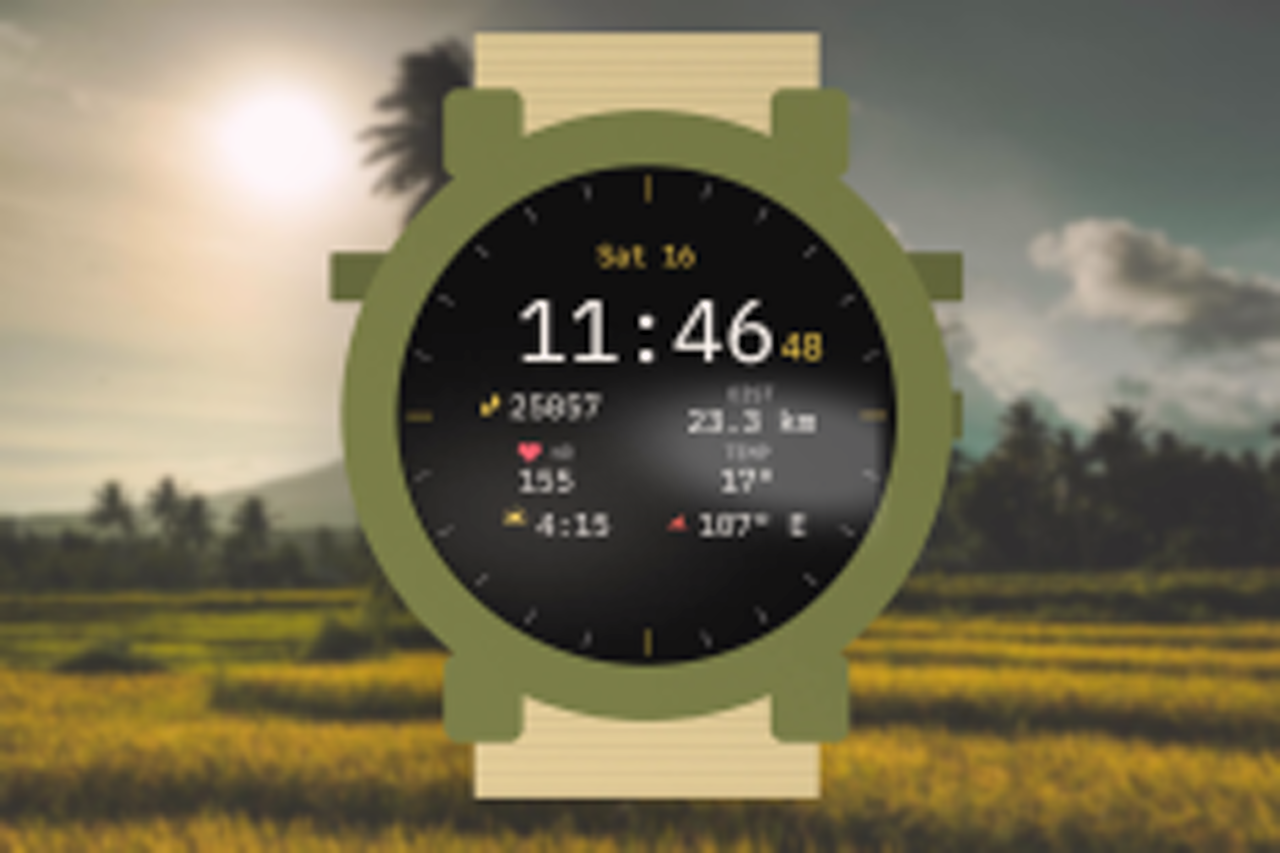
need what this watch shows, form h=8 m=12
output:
h=11 m=46
